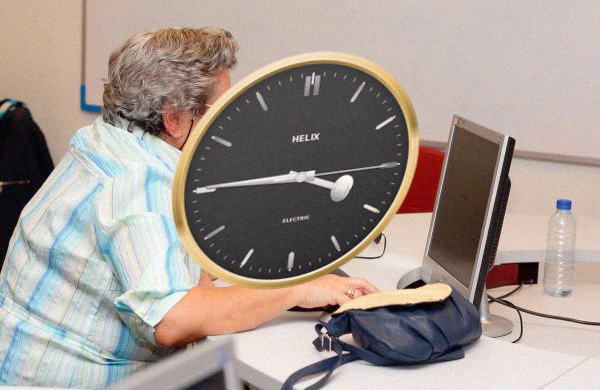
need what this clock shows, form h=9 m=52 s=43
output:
h=3 m=45 s=15
